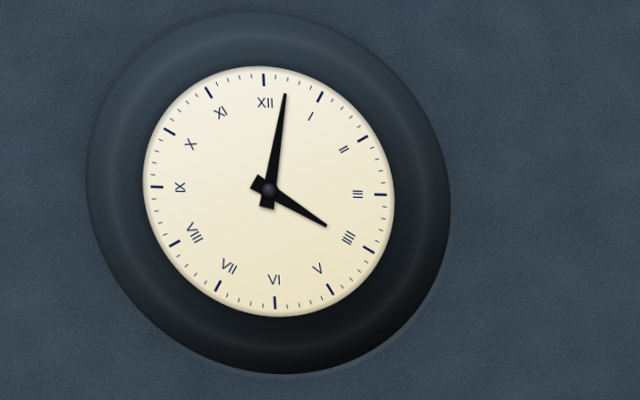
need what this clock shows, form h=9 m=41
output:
h=4 m=2
